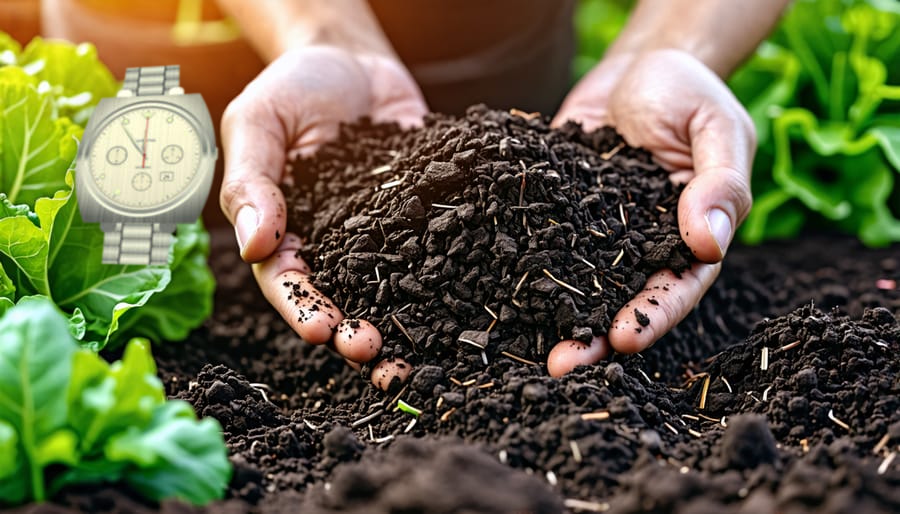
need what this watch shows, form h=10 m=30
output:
h=11 m=54
